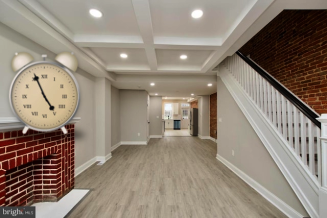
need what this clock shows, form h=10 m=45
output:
h=4 m=56
